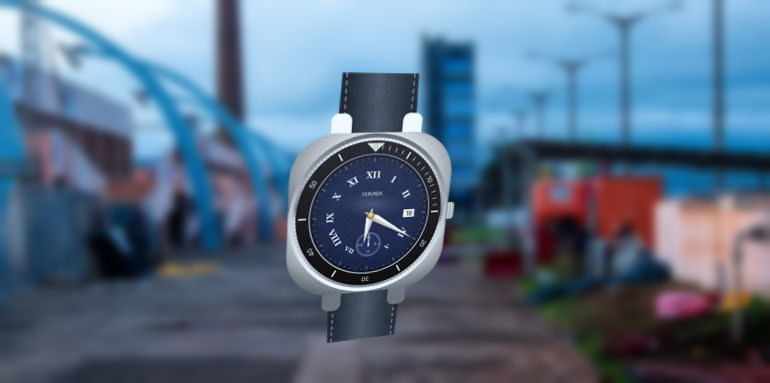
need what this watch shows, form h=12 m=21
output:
h=6 m=20
